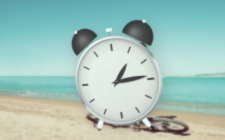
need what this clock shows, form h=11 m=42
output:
h=1 m=14
